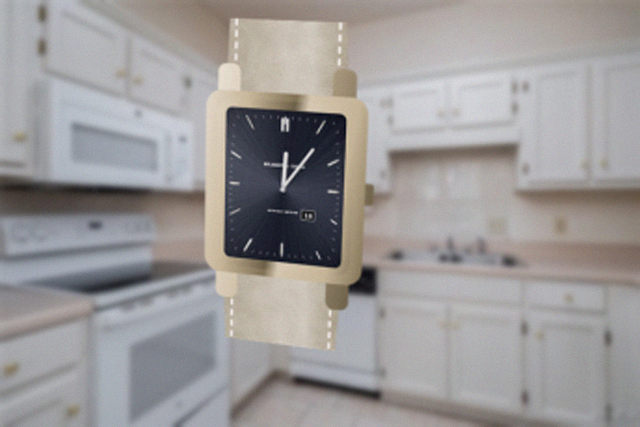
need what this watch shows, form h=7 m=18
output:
h=12 m=6
